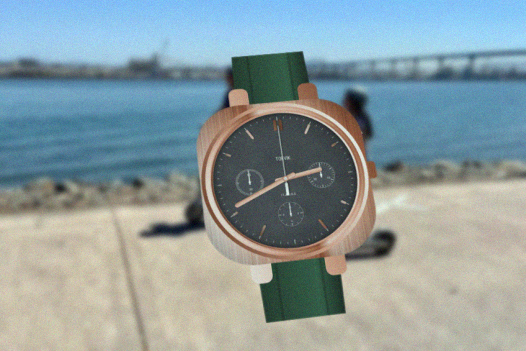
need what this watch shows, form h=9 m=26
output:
h=2 m=41
